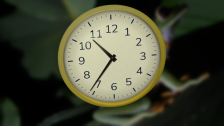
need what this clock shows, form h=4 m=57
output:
h=10 m=36
